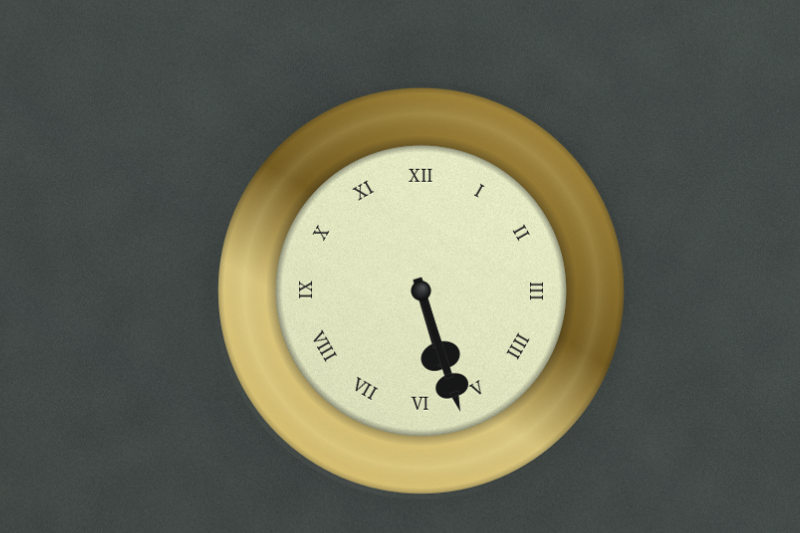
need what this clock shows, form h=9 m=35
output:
h=5 m=27
